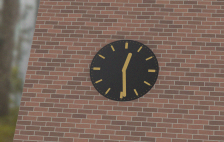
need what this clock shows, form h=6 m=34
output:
h=12 m=29
